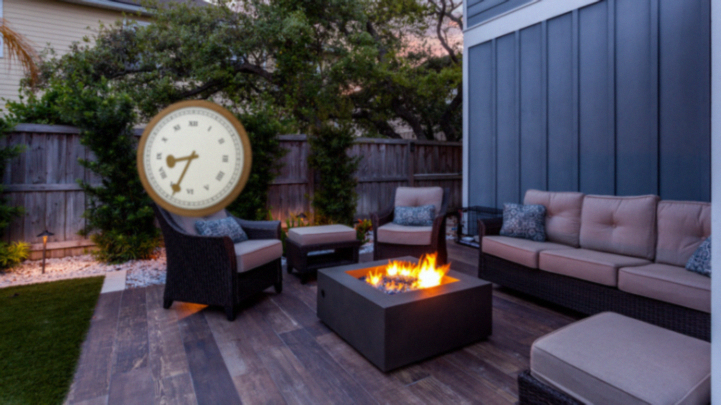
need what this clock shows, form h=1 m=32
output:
h=8 m=34
